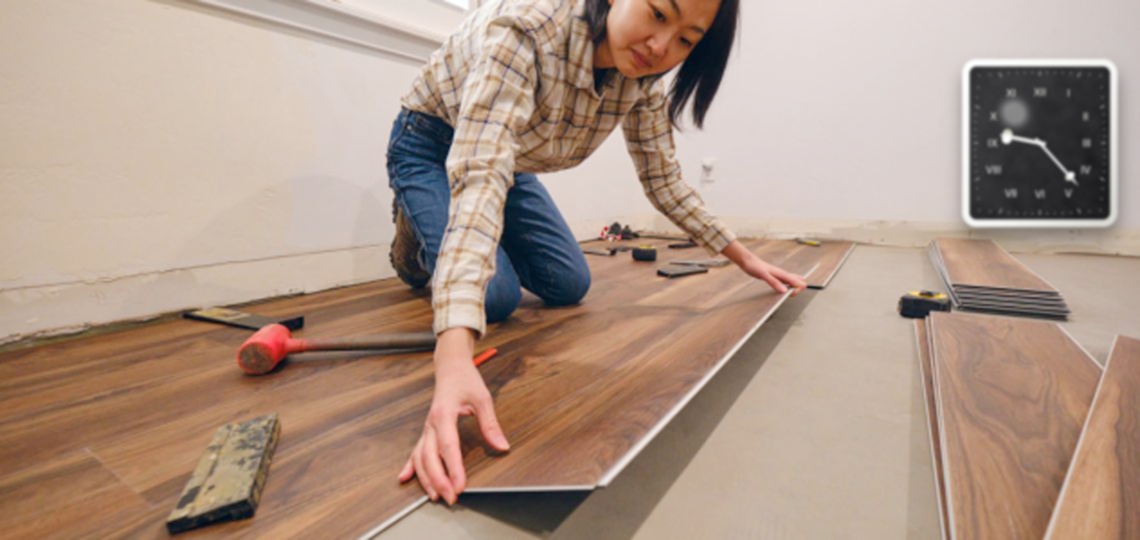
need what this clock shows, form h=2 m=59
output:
h=9 m=23
